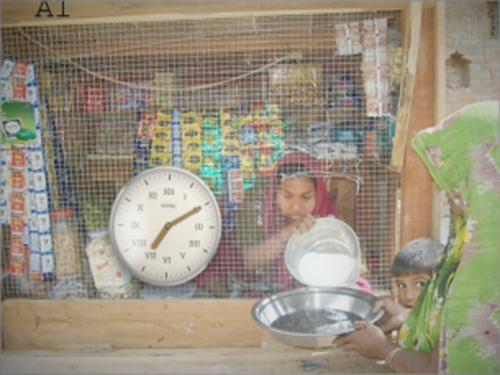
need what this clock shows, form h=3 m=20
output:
h=7 m=10
